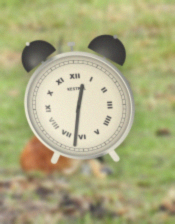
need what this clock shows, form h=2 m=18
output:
h=12 m=32
